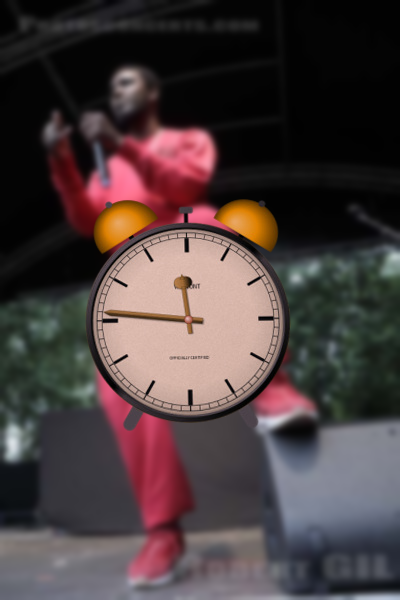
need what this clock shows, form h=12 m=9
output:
h=11 m=46
